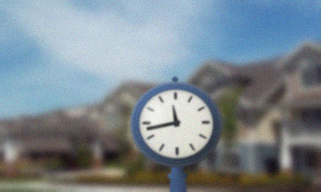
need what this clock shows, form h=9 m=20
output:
h=11 m=43
